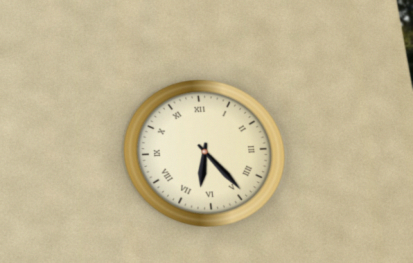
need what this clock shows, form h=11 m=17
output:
h=6 m=24
